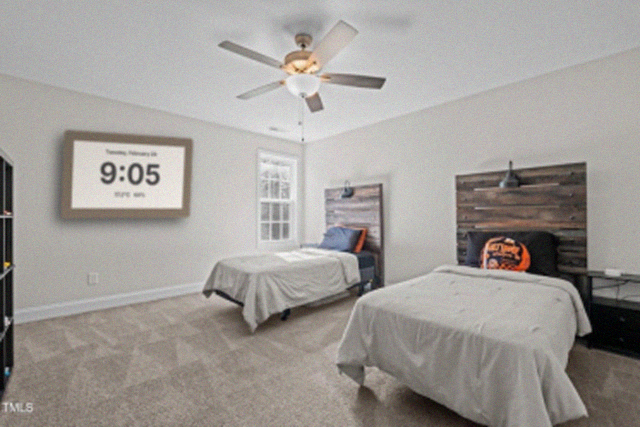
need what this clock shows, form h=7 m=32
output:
h=9 m=5
